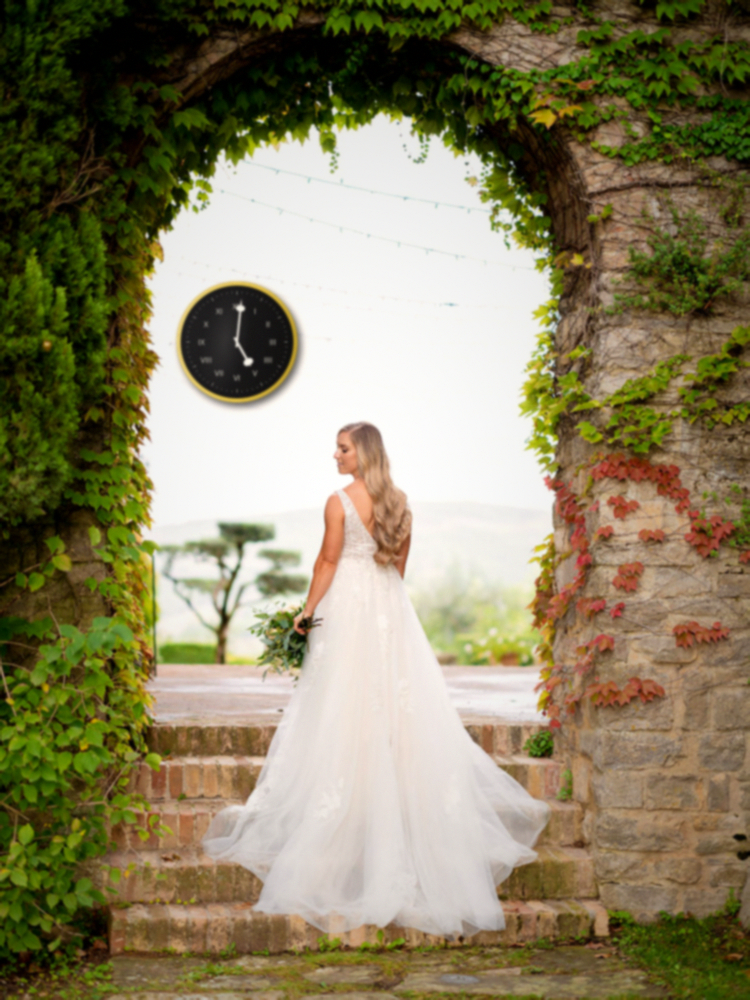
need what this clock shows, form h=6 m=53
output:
h=5 m=1
